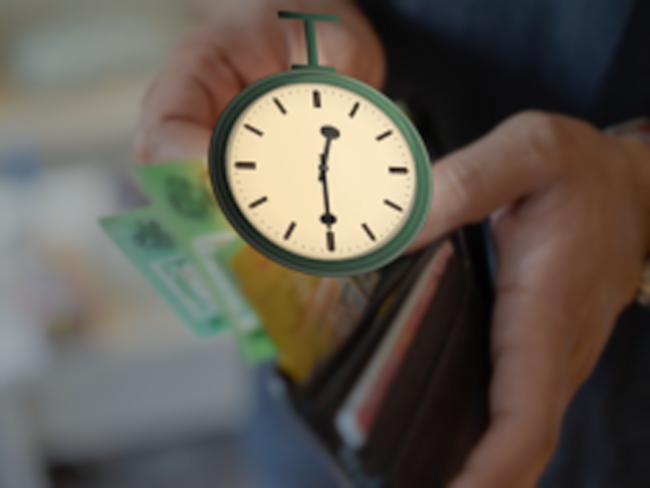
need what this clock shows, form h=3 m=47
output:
h=12 m=30
